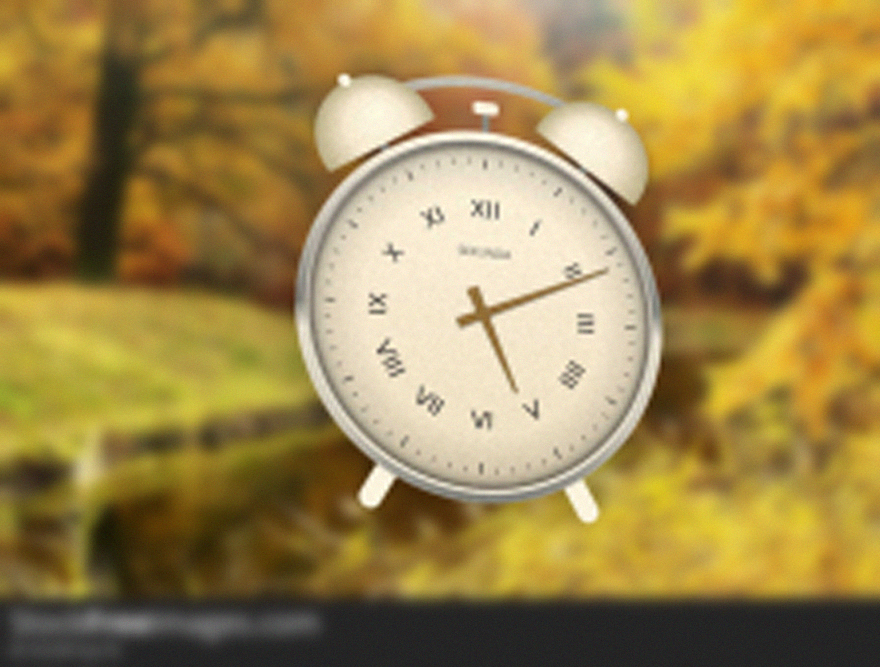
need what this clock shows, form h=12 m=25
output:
h=5 m=11
